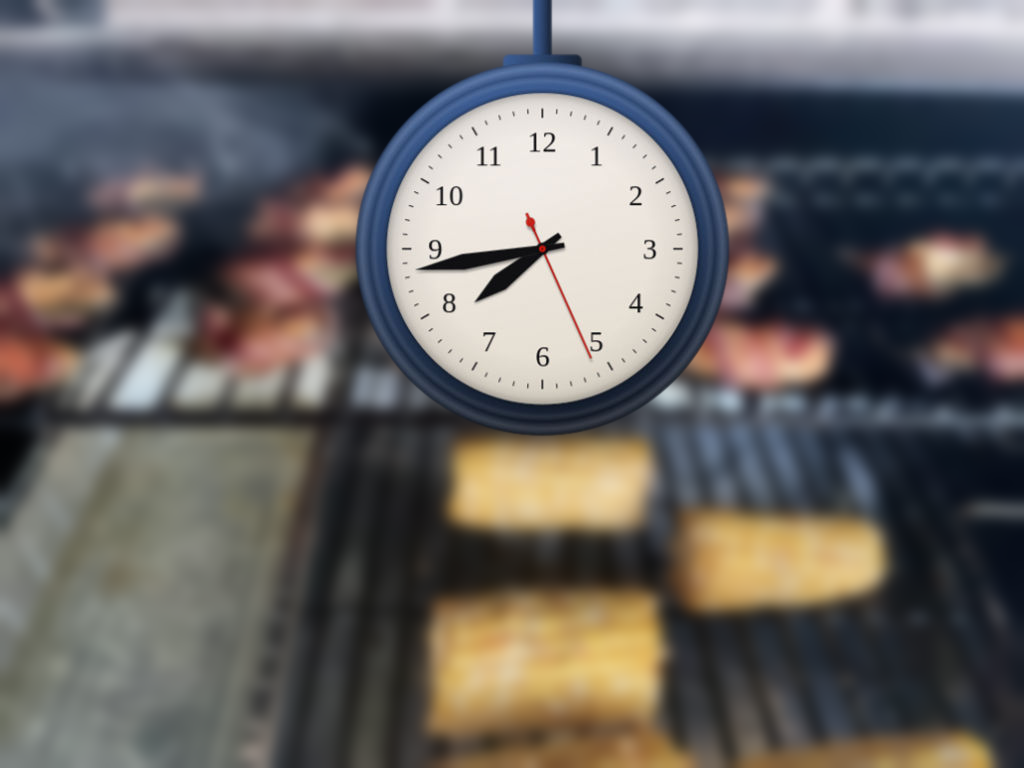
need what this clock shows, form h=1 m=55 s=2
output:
h=7 m=43 s=26
